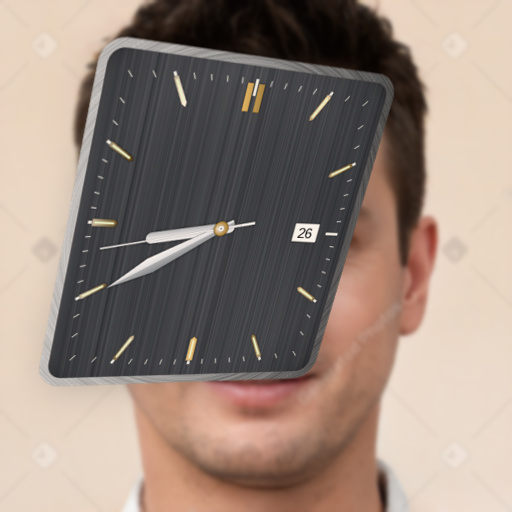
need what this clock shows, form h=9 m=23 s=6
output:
h=8 m=39 s=43
